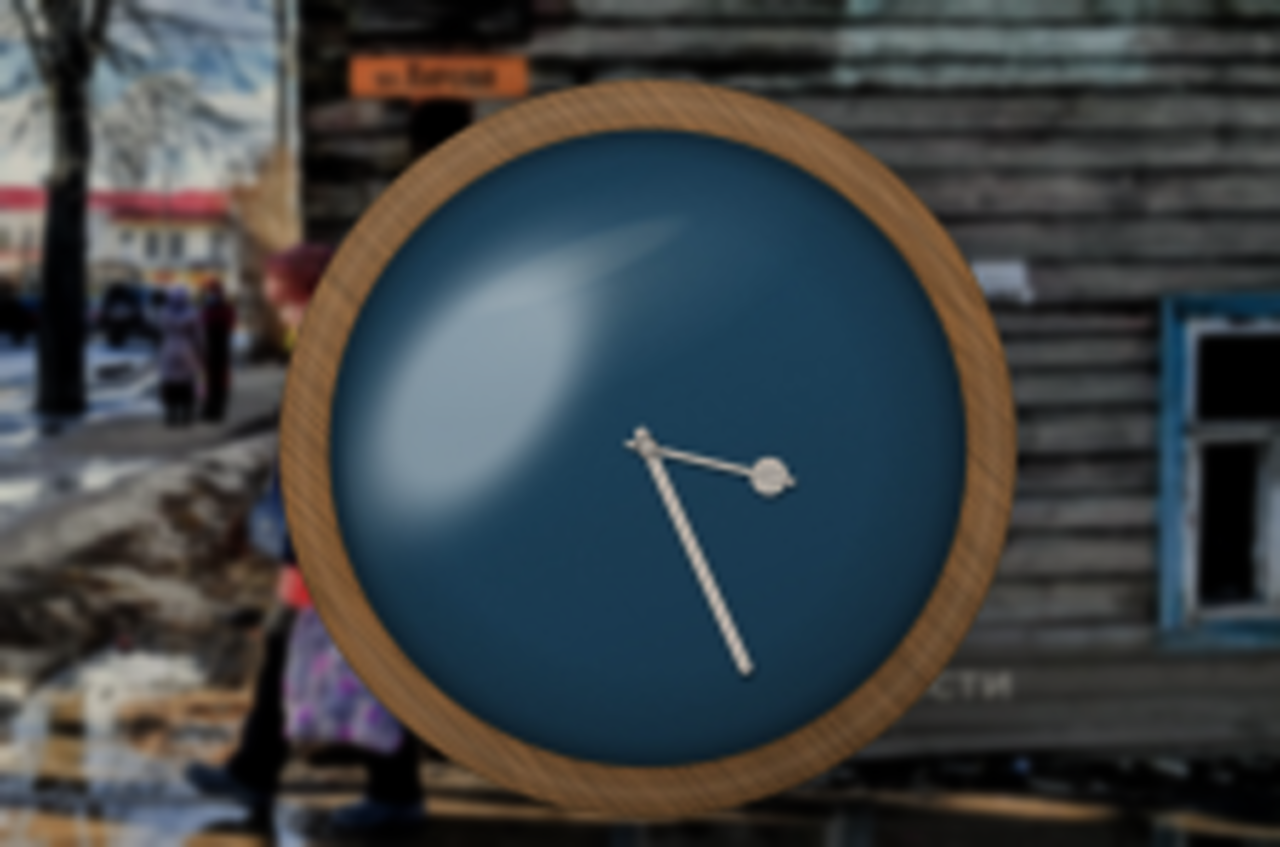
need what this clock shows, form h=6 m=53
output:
h=3 m=26
